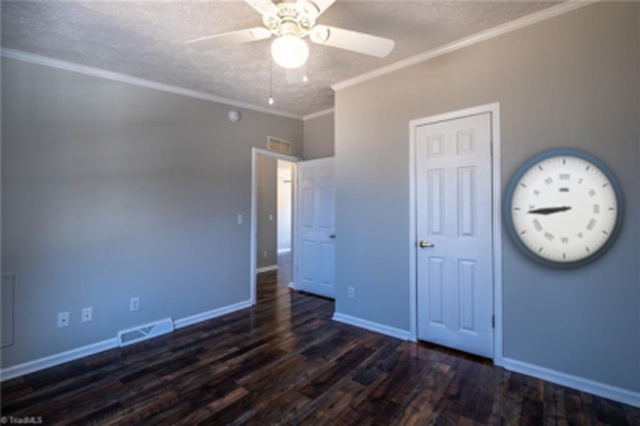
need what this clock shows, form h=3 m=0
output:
h=8 m=44
